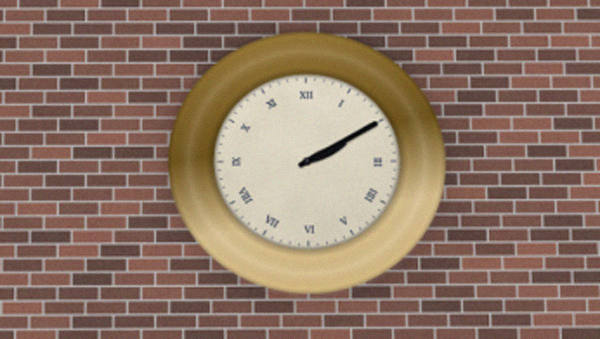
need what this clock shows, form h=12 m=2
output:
h=2 m=10
